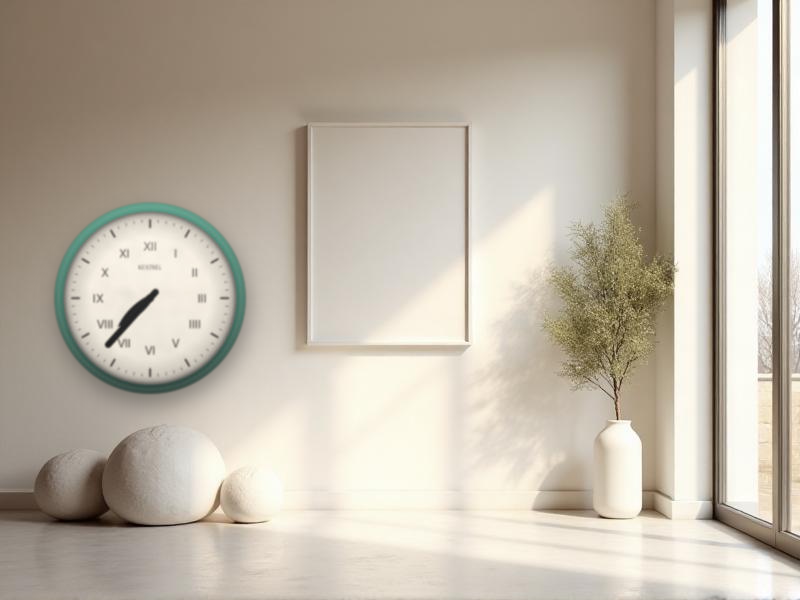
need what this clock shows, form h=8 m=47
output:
h=7 m=37
